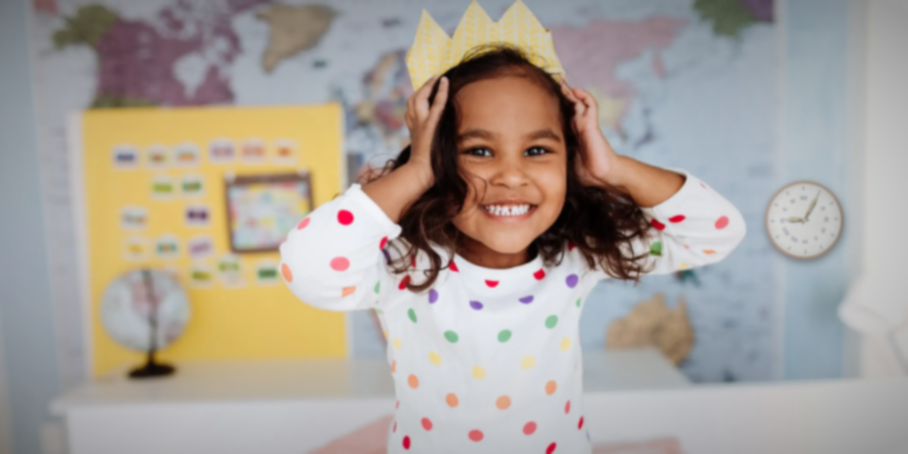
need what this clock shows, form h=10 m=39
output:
h=9 m=5
